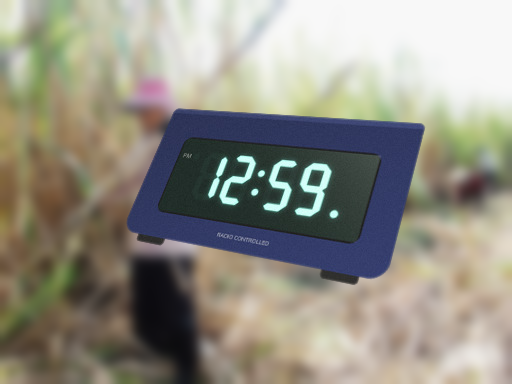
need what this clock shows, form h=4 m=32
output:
h=12 m=59
